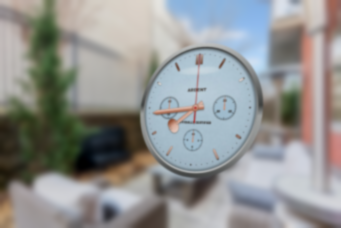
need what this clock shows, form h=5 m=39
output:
h=7 m=44
